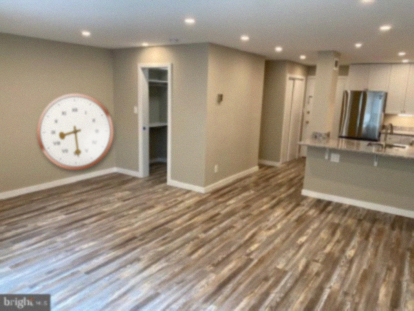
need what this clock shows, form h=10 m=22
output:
h=8 m=29
